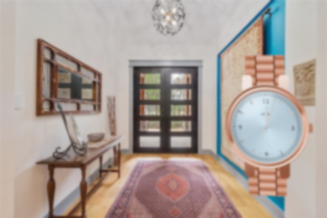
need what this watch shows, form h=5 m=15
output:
h=12 m=3
